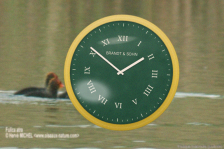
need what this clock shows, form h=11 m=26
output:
h=1 m=51
